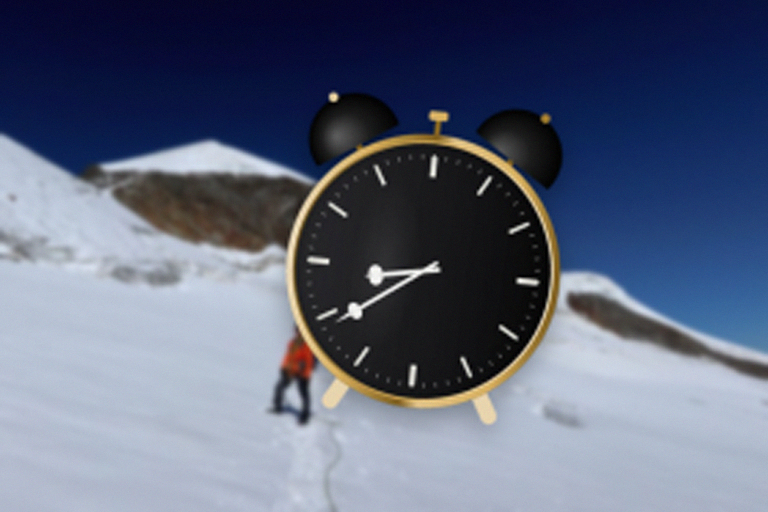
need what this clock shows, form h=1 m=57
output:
h=8 m=39
